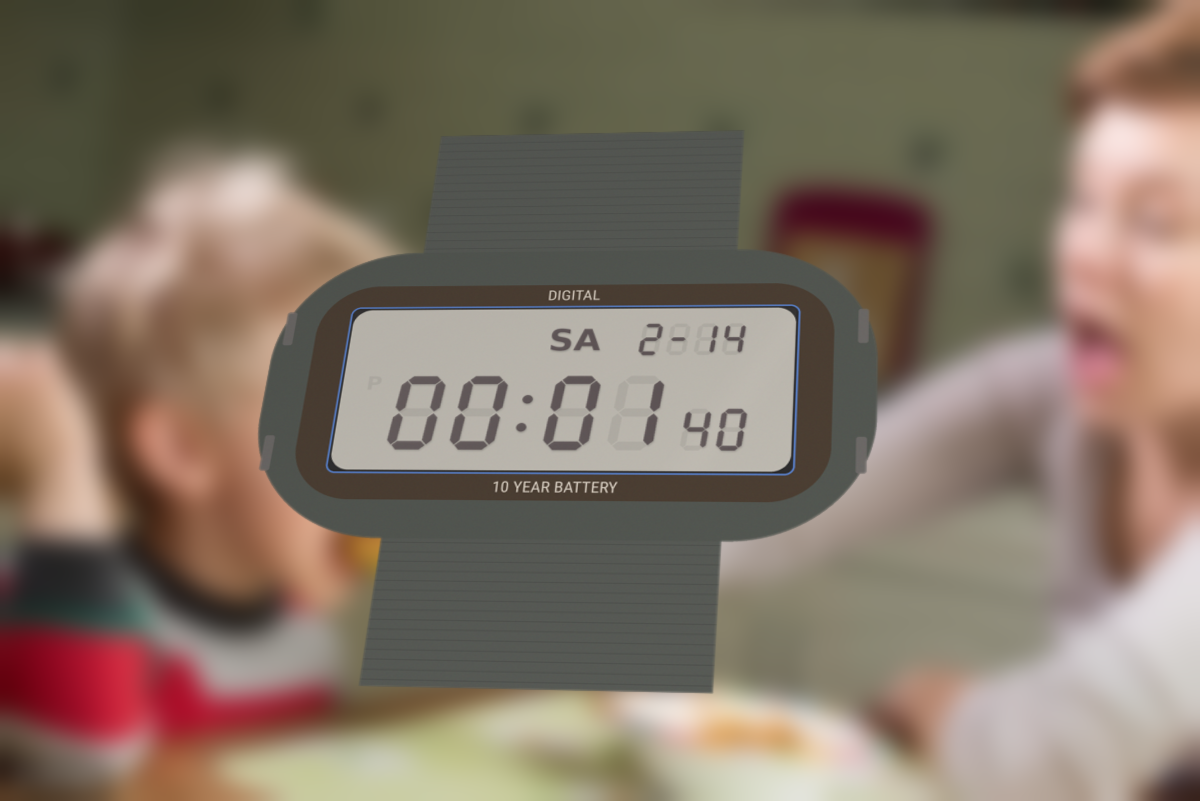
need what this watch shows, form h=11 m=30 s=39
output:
h=0 m=1 s=40
